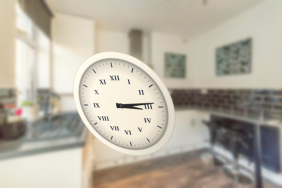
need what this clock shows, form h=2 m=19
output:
h=3 m=14
